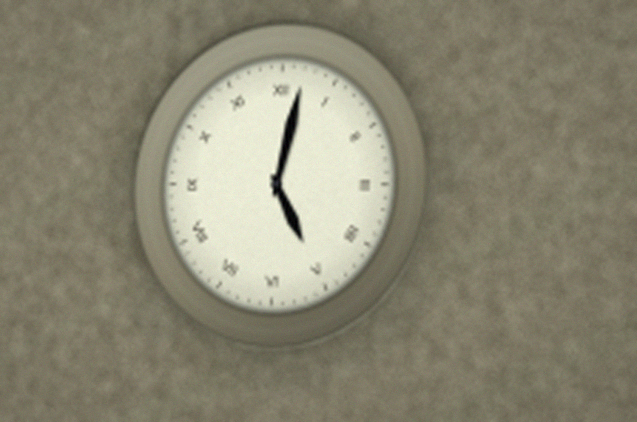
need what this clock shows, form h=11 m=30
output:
h=5 m=2
